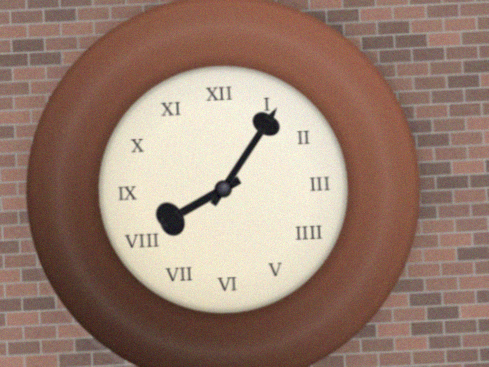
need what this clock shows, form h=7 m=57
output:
h=8 m=6
